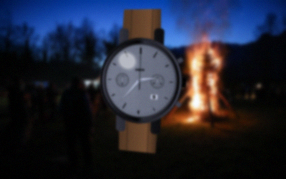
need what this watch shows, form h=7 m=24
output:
h=2 m=37
